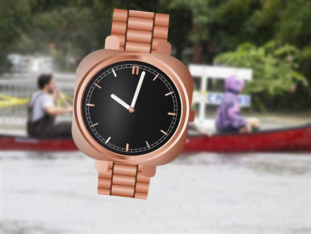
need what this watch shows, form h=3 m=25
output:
h=10 m=2
